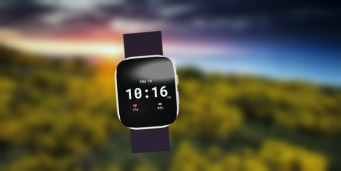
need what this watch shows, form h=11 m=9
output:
h=10 m=16
